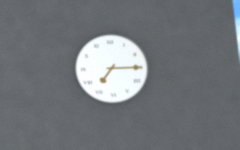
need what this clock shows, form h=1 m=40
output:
h=7 m=15
